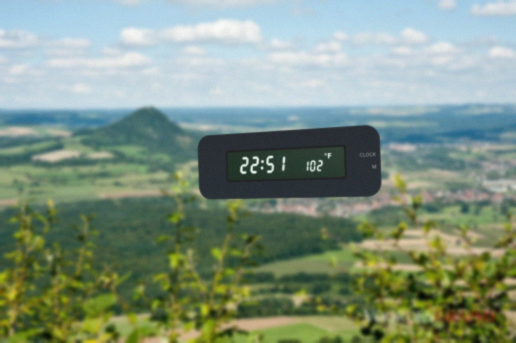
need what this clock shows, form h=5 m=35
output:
h=22 m=51
